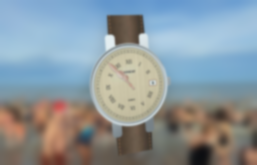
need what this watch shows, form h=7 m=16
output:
h=10 m=53
